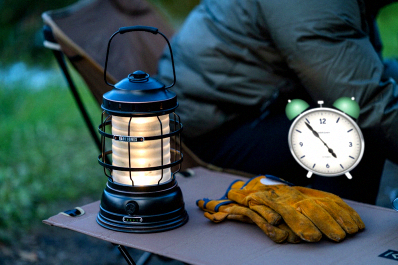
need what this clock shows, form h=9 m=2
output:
h=4 m=54
